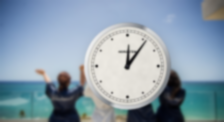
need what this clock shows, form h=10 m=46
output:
h=12 m=6
